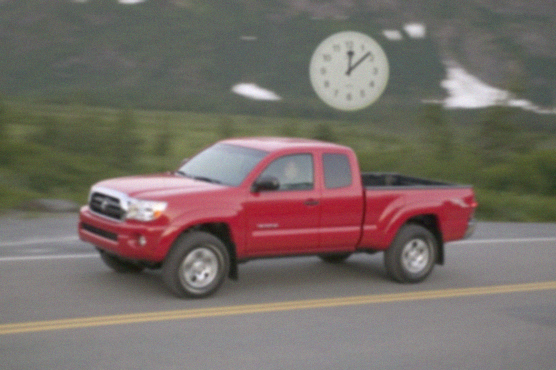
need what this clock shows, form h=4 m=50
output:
h=12 m=8
